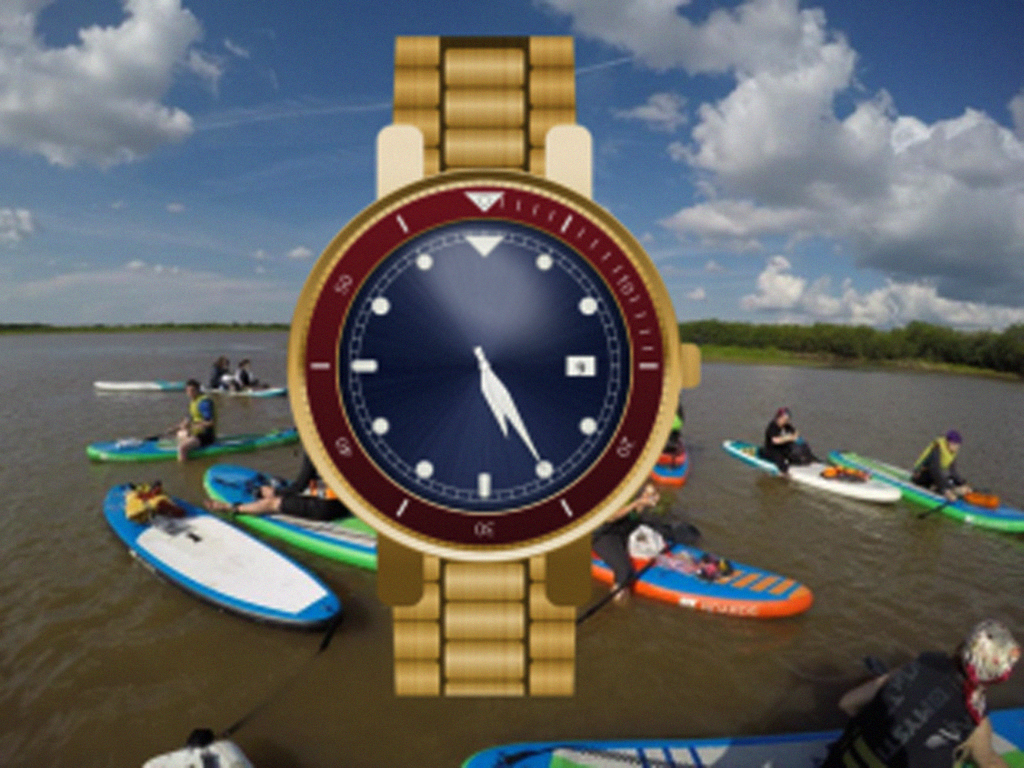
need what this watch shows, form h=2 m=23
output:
h=5 m=25
